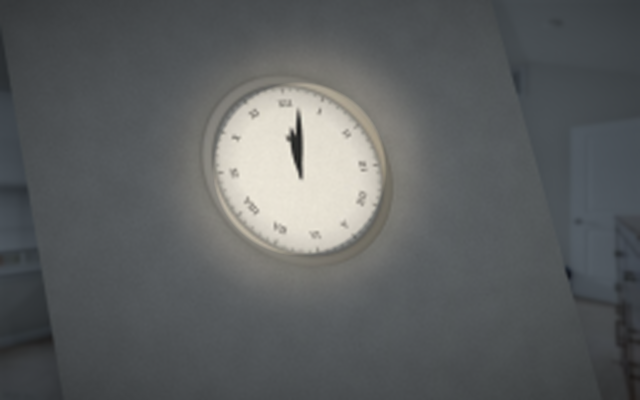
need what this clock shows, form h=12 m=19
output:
h=12 m=2
